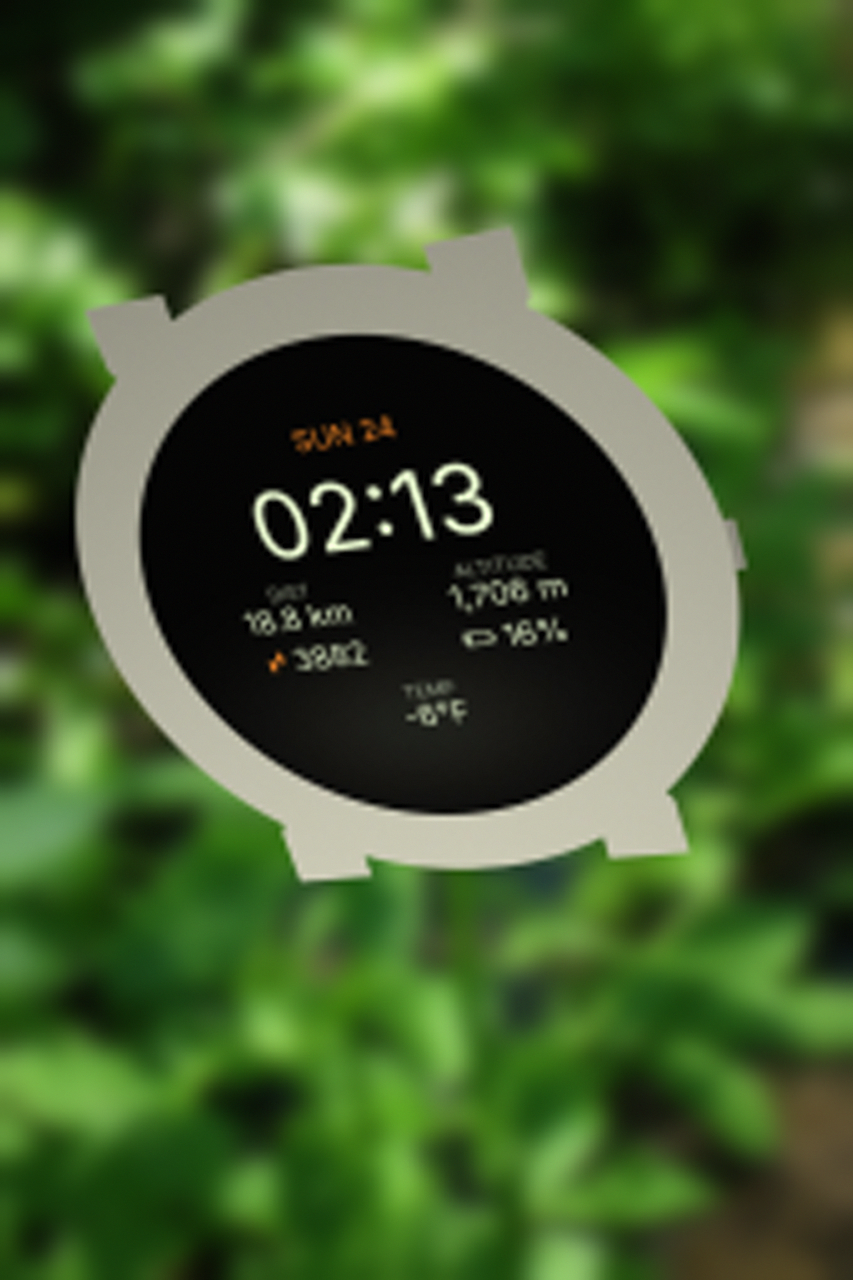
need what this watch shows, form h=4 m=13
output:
h=2 m=13
